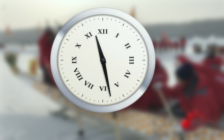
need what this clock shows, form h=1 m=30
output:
h=11 m=28
